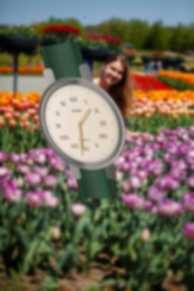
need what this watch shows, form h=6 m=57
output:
h=1 m=32
